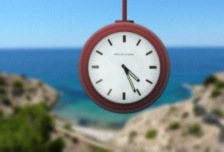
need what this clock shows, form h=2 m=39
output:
h=4 m=26
